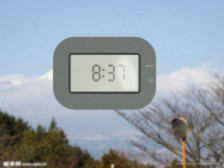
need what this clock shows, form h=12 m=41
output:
h=8 m=37
